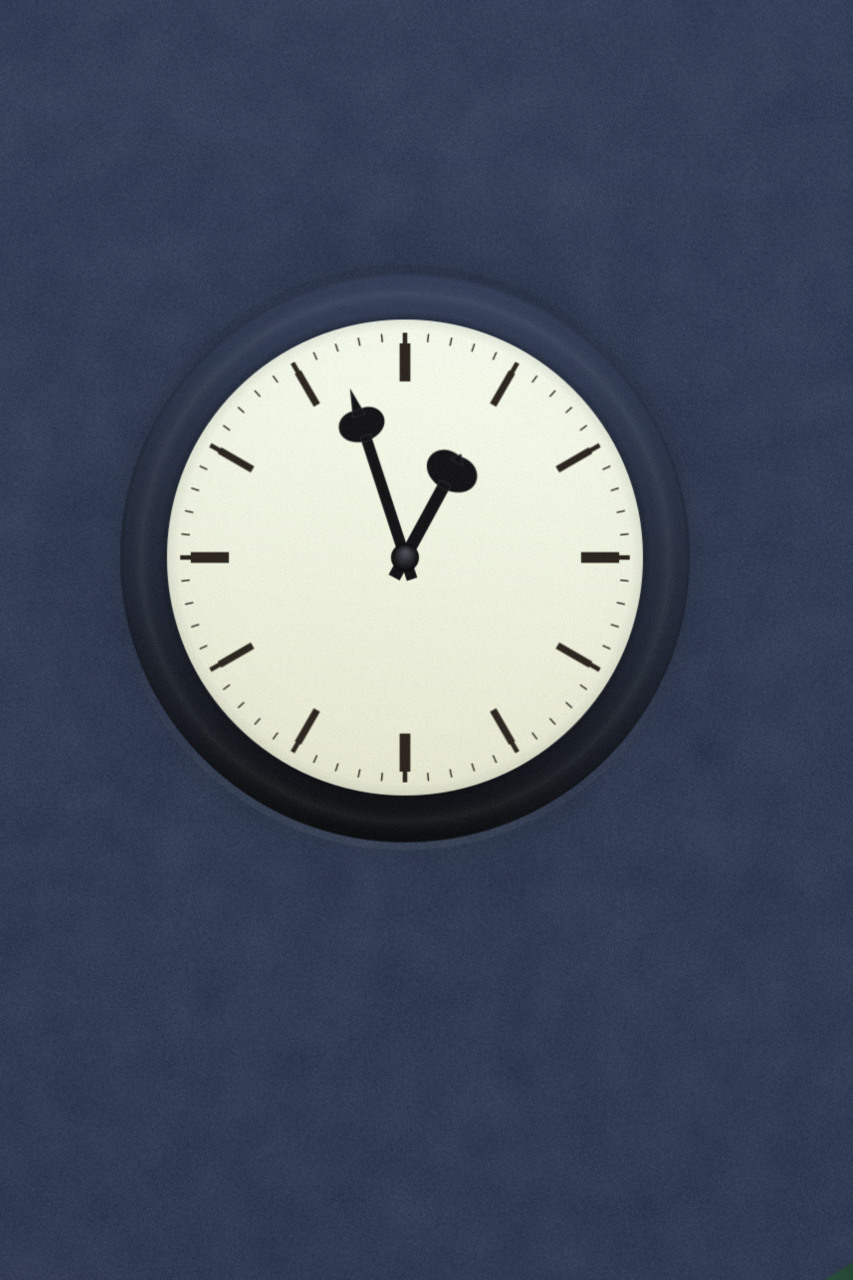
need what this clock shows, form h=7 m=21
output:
h=12 m=57
